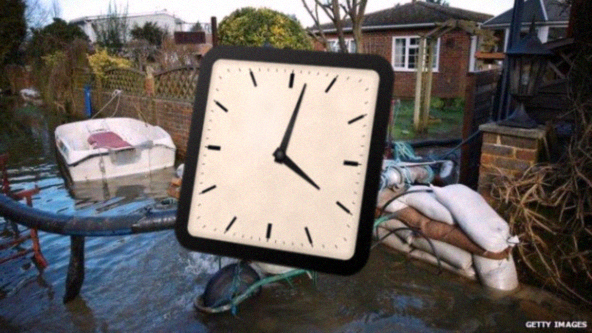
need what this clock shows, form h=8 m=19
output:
h=4 m=2
